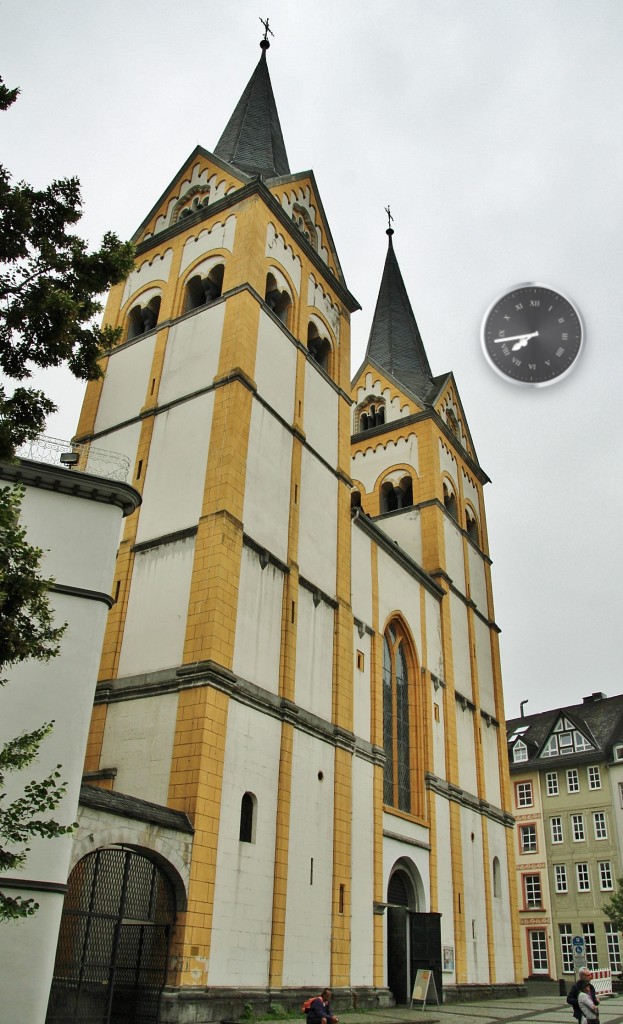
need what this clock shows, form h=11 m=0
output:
h=7 m=43
